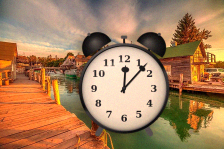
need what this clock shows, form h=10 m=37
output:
h=12 m=7
